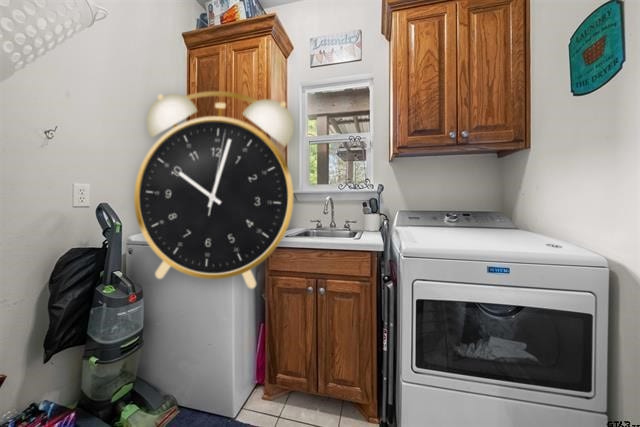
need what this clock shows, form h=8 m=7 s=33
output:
h=10 m=2 s=1
